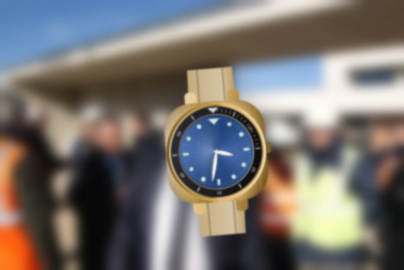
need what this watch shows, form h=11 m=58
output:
h=3 m=32
